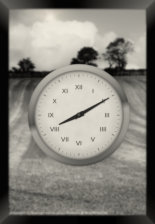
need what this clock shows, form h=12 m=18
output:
h=8 m=10
